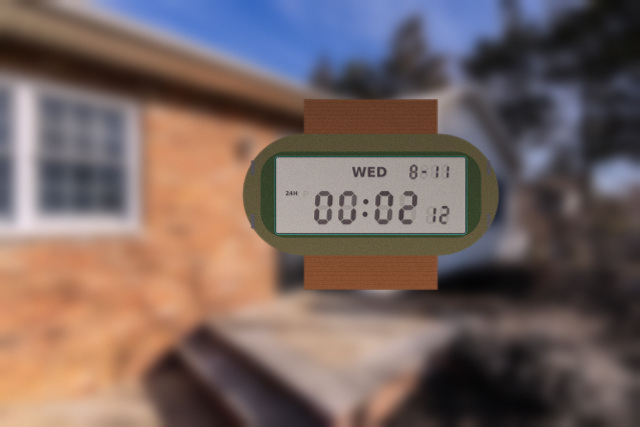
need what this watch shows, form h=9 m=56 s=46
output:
h=0 m=2 s=12
